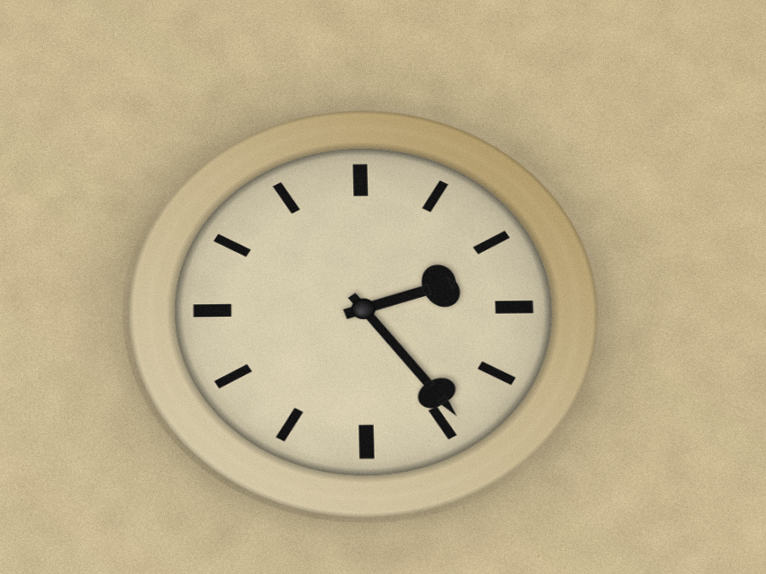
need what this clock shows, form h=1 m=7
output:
h=2 m=24
